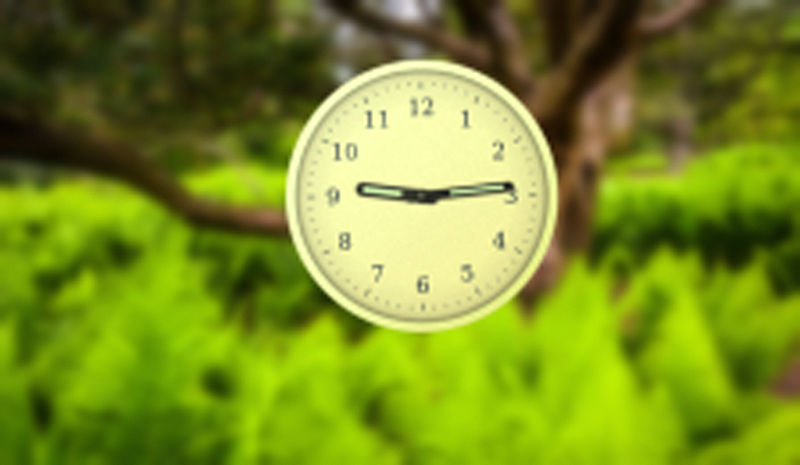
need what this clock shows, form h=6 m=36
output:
h=9 m=14
